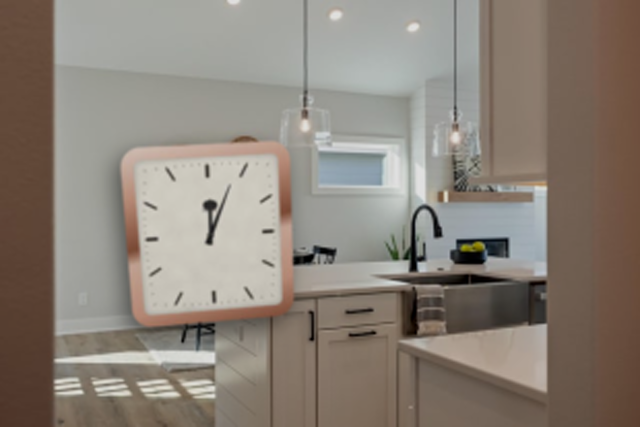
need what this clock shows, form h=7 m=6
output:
h=12 m=4
